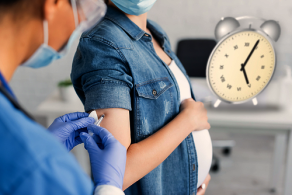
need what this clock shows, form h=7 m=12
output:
h=5 m=4
